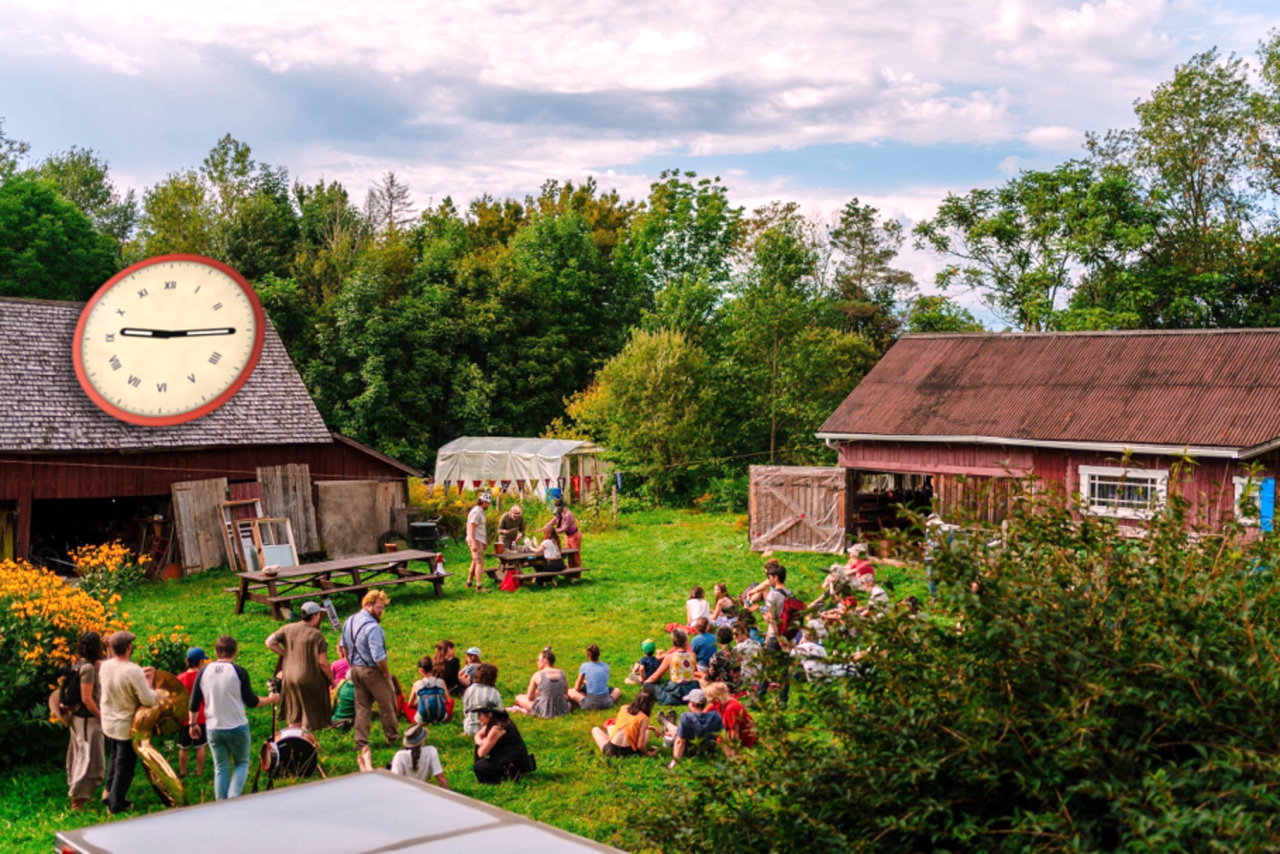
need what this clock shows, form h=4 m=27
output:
h=9 m=15
